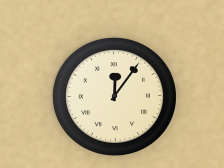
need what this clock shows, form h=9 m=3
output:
h=12 m=6
